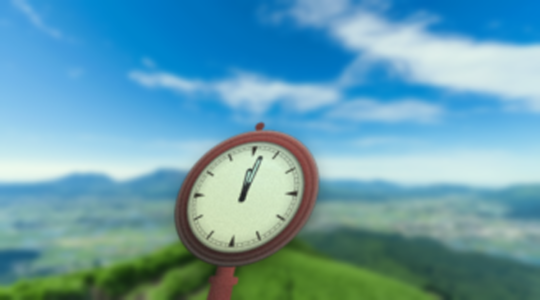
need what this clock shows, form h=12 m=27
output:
h=12 m=2
